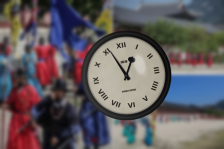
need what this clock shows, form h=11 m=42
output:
h=12 m=56
